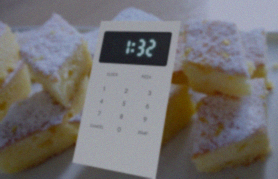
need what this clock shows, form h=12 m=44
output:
h=1 m=32
